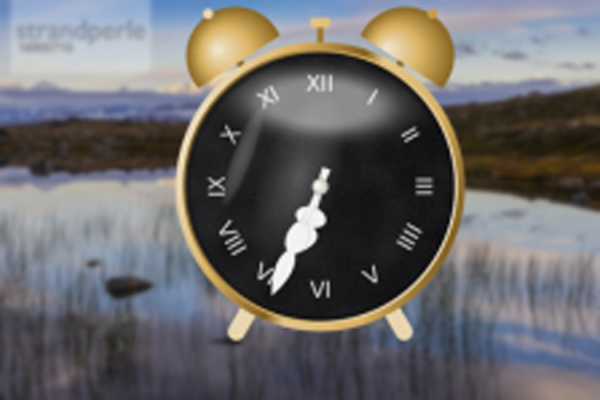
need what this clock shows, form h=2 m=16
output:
h=6 m=34
